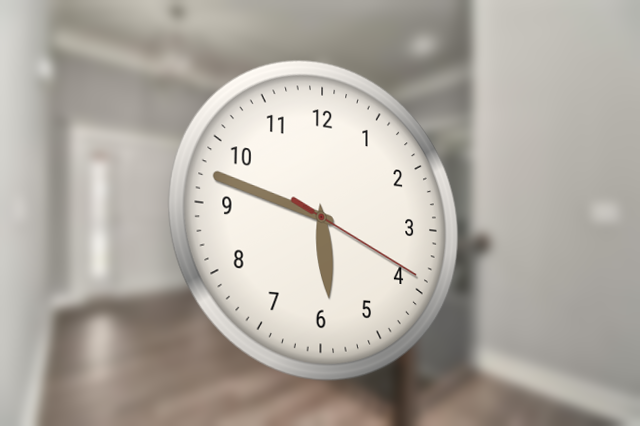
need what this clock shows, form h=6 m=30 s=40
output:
h=5 m=47 s=19
